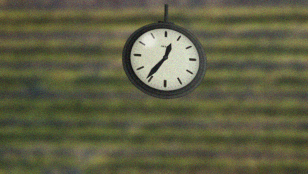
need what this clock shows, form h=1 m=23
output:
h=12 m=36
